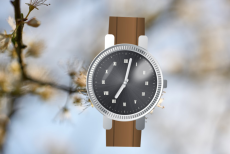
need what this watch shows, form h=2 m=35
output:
h=7 m=2
